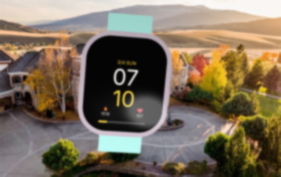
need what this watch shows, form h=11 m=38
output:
h=7 m=10
